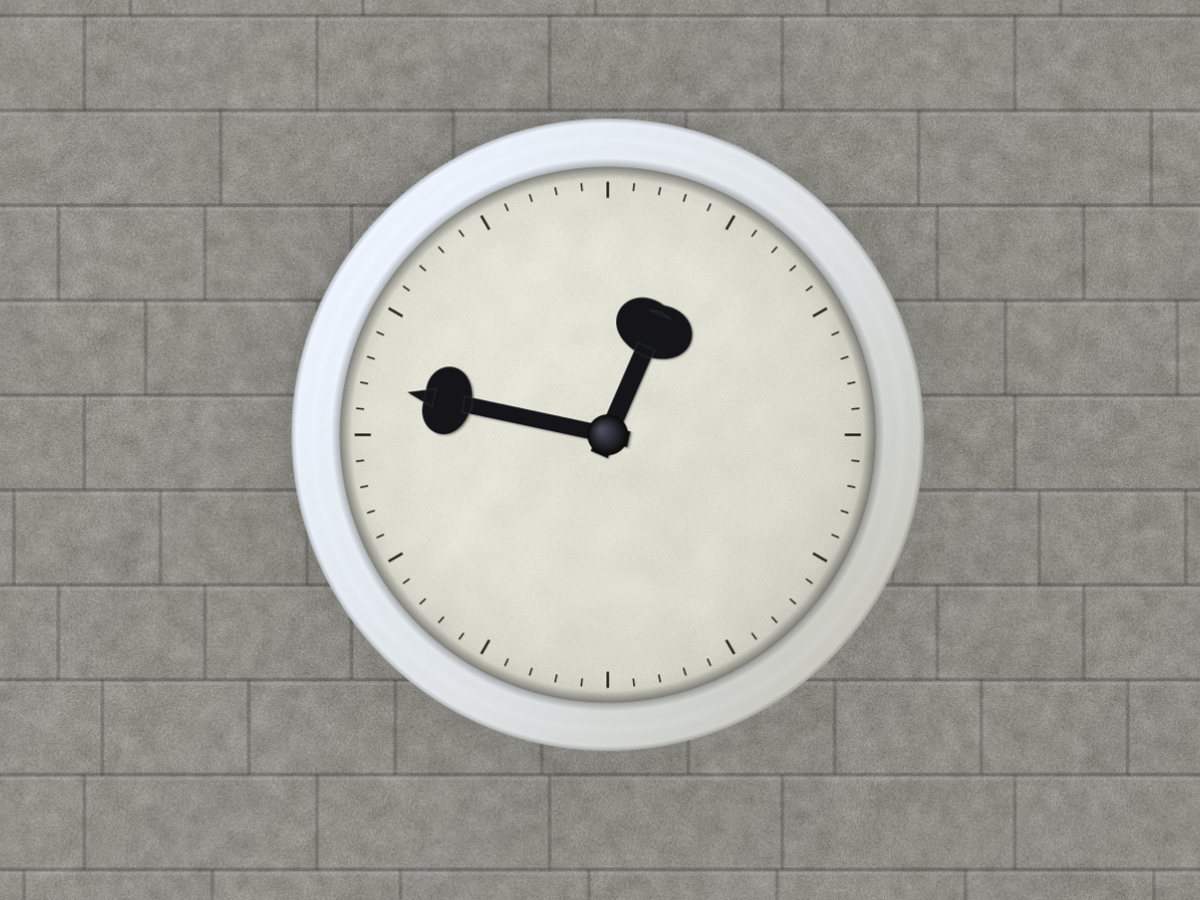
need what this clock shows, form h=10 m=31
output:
h=12 m=47
